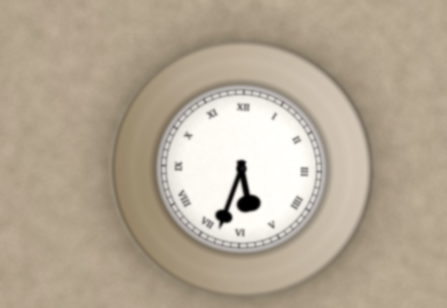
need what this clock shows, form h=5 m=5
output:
h=5 m=33
